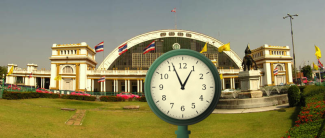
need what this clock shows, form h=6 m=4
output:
h=12 m=56
